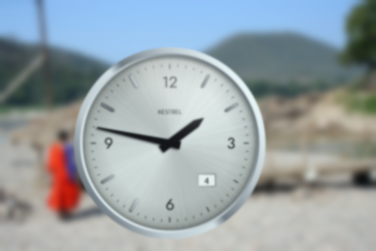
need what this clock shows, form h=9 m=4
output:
h=1 m=47
